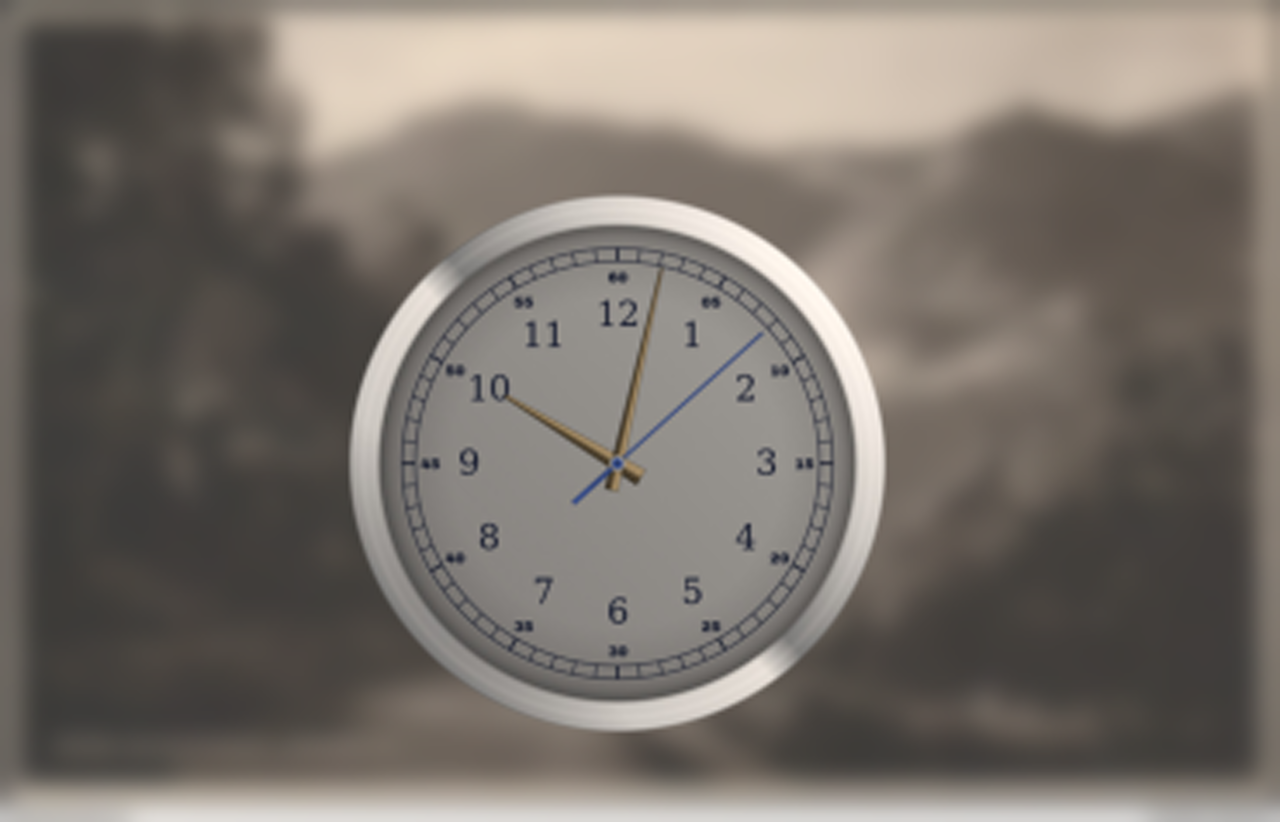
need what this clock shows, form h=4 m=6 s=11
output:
h=10 m=2 s=8
